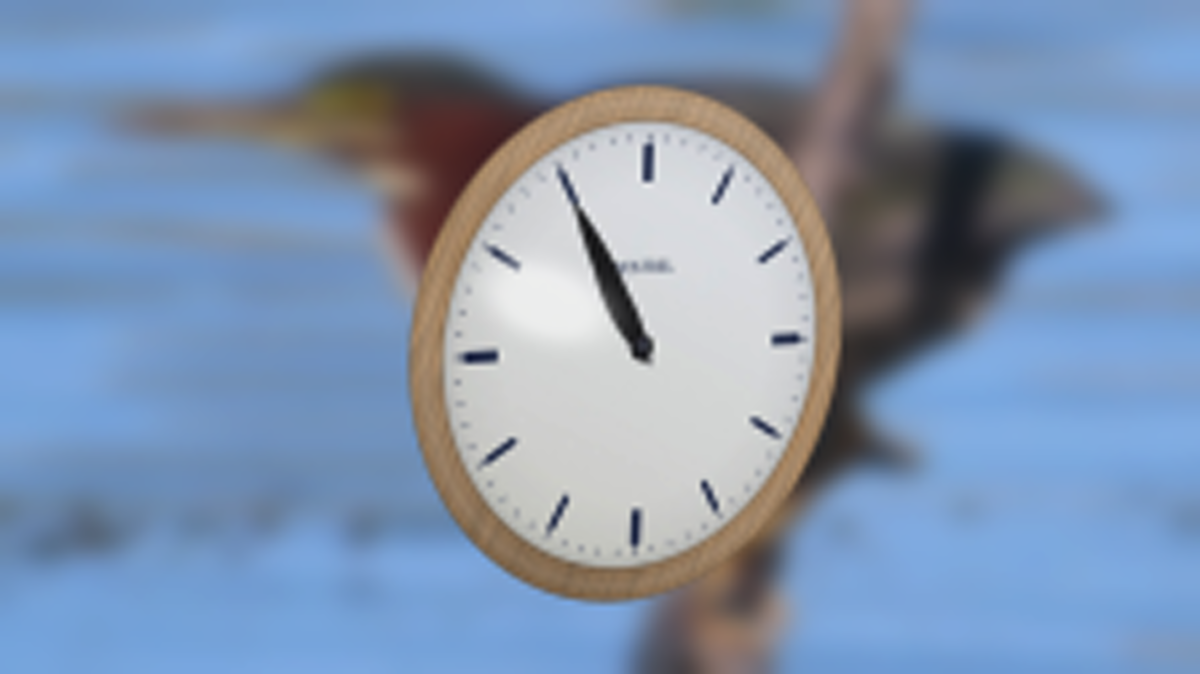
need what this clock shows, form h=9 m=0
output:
h=10 m=55
